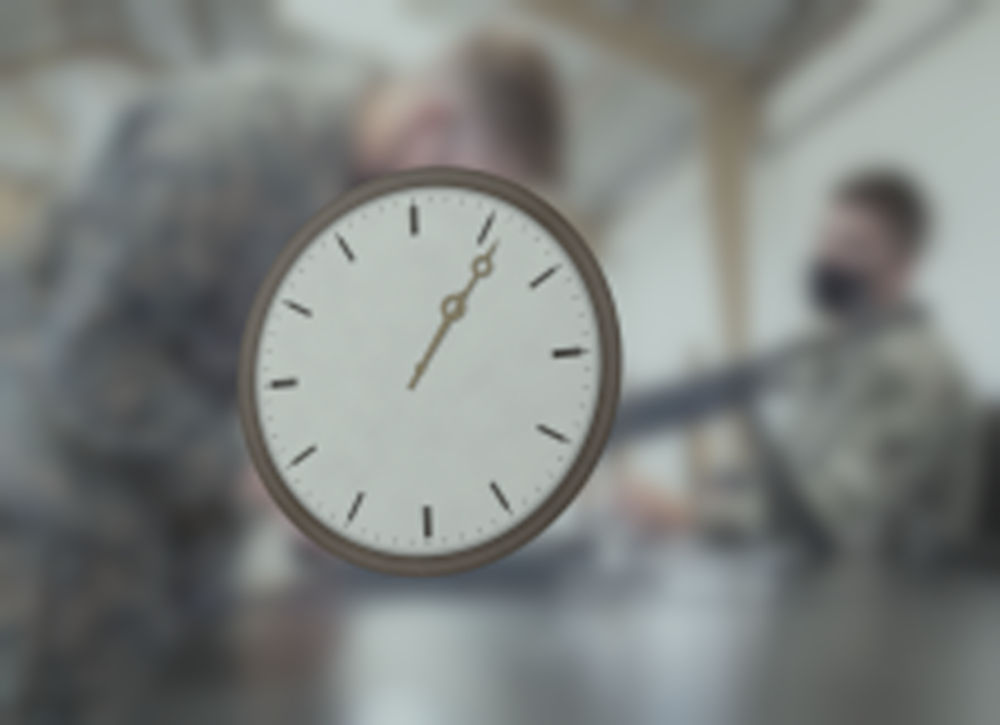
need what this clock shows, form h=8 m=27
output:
h=1 m=6
